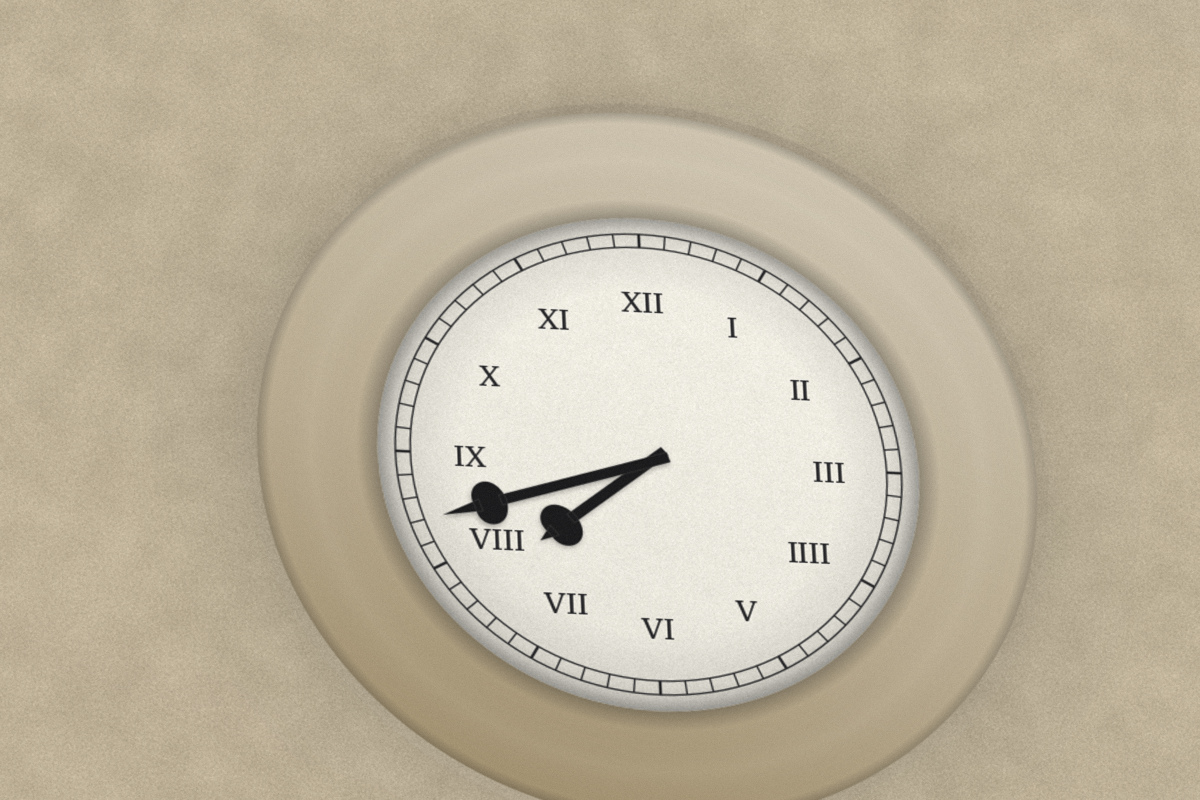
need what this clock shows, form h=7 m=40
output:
h=7 m=42
